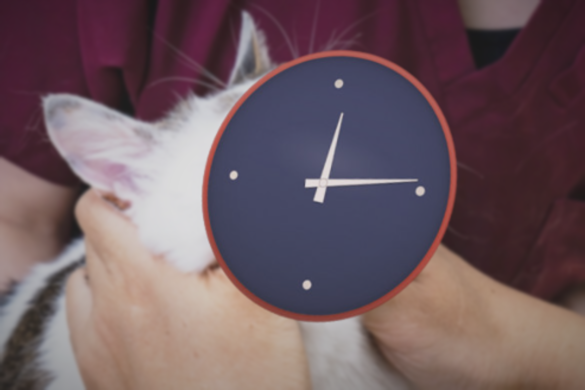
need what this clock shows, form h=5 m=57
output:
h=12 m=14
